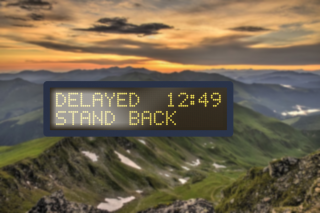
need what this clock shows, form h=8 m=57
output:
h=12 m=49
